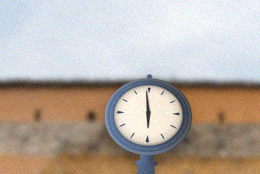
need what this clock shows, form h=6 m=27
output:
h=5 m=59
